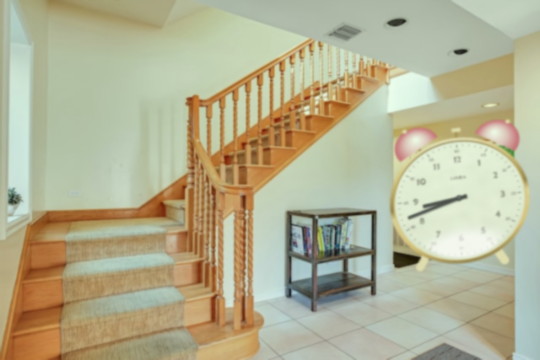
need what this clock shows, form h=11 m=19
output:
h=8 m=42
